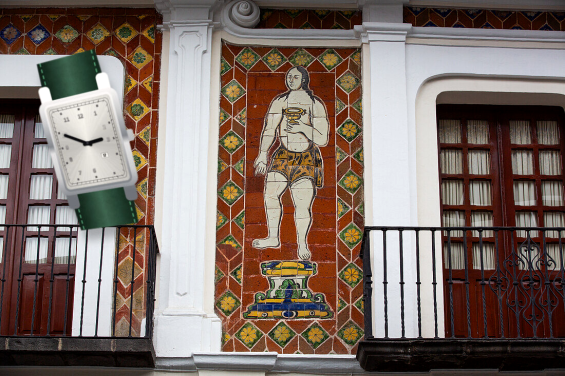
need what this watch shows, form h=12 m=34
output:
h=2 m=50
